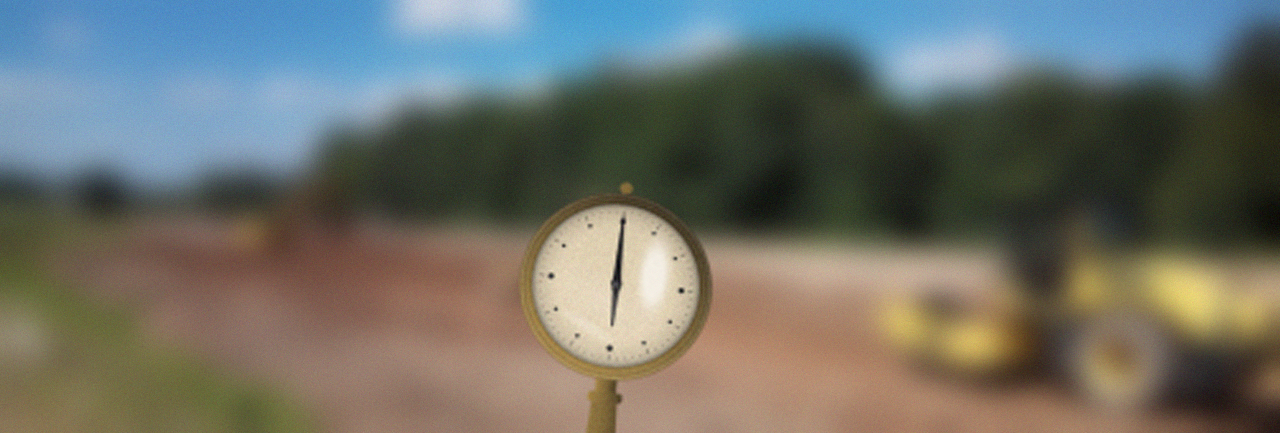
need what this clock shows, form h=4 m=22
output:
h=6 m=0
